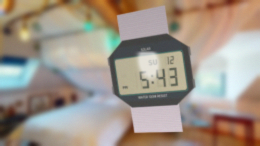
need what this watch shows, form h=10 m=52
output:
h=5 m=43
